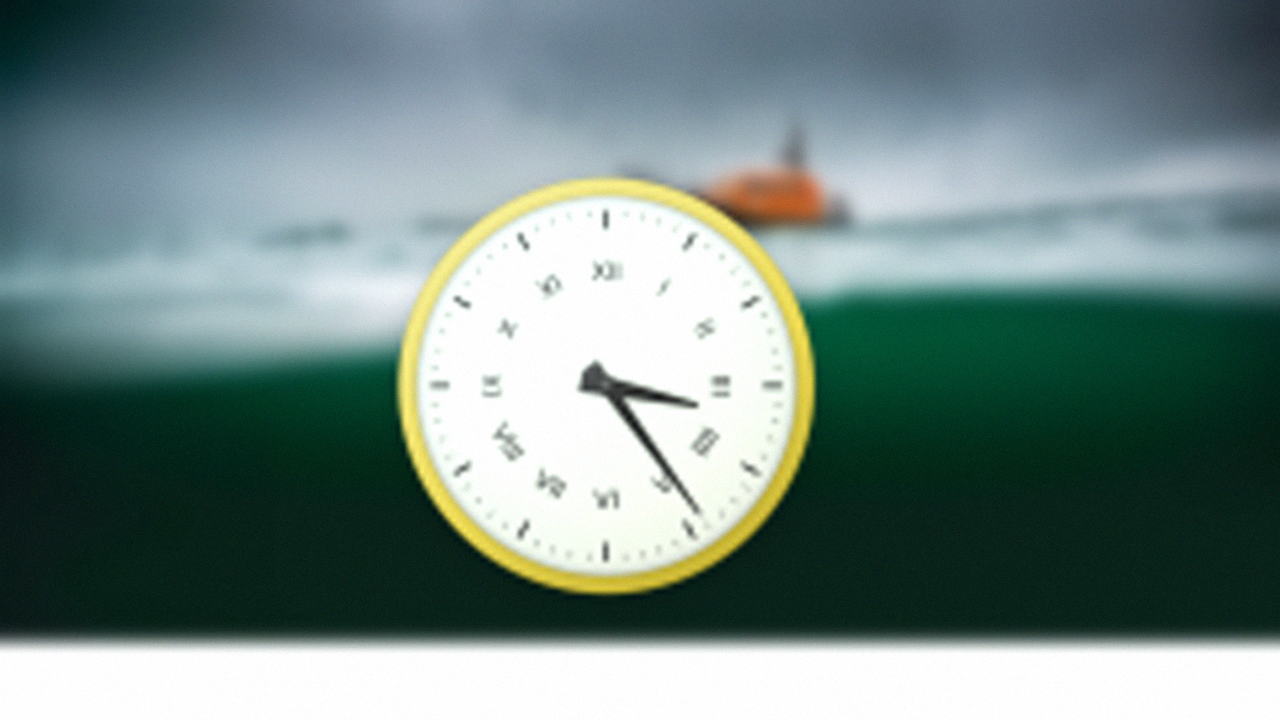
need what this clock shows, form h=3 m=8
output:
h=3 m=24
